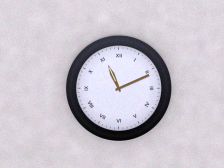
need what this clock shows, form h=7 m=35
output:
h=11 m=11
